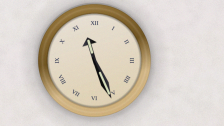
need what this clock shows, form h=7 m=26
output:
h=11 m=26
